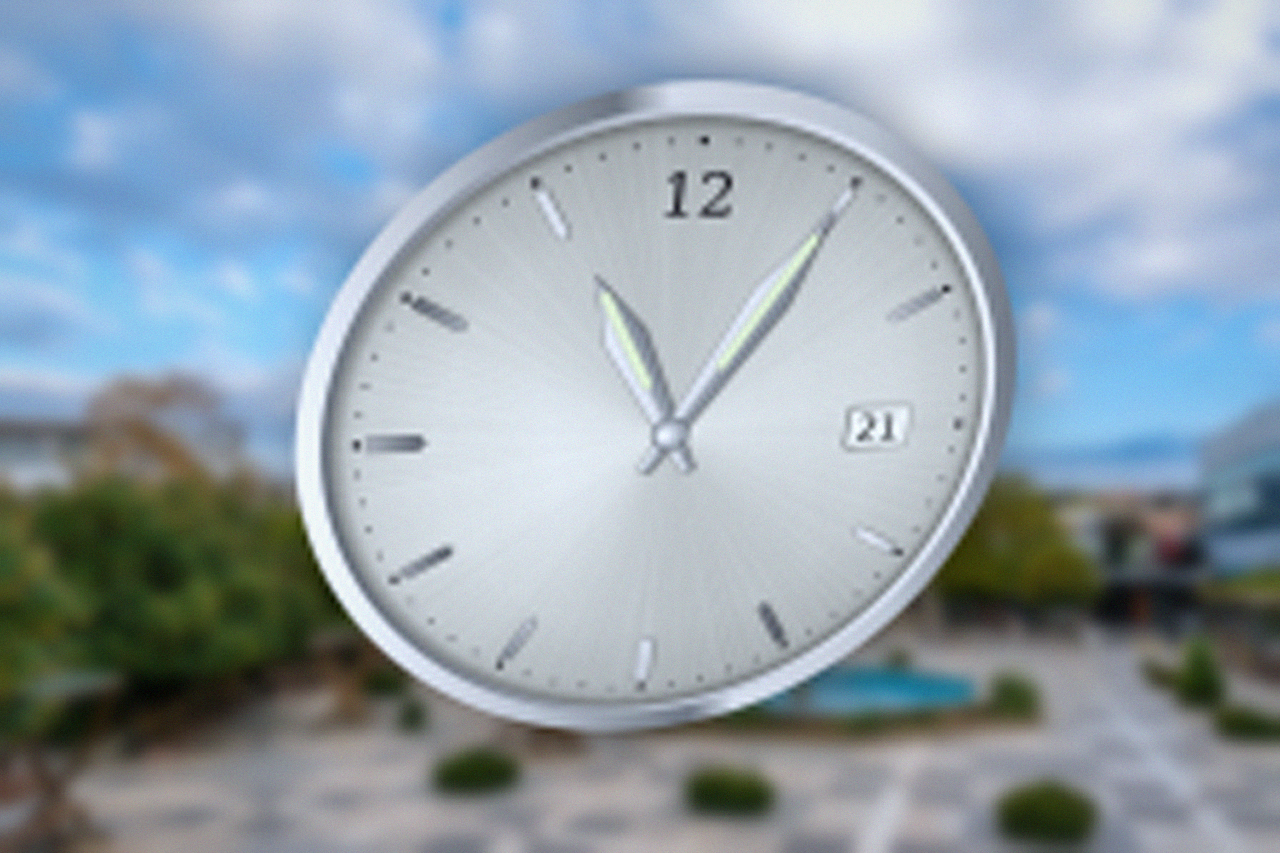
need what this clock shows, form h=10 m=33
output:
h=11 m=5
